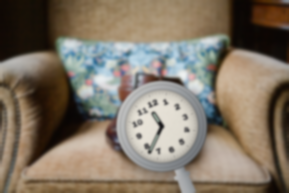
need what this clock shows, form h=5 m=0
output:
h=11 m=38
